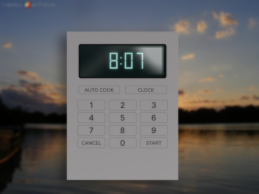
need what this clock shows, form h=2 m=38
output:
h=8 m=7
